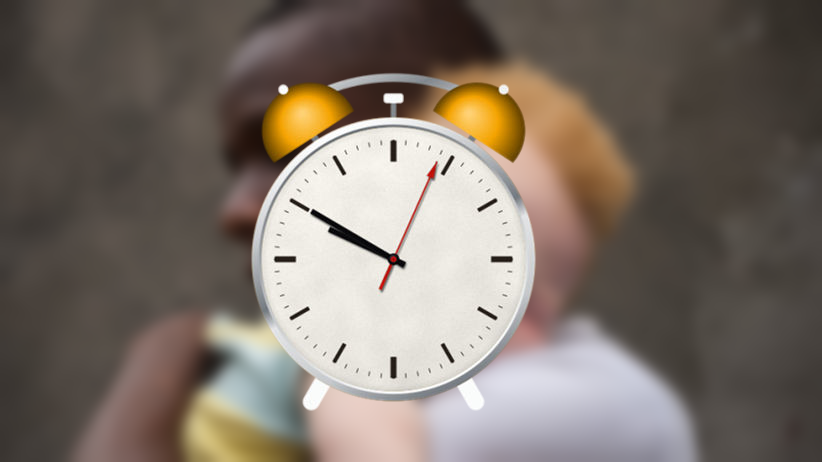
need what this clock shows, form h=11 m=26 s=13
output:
h=9 m=50 s=4
